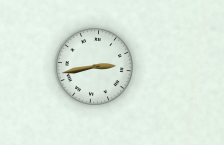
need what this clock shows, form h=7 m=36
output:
h=2 m=42
